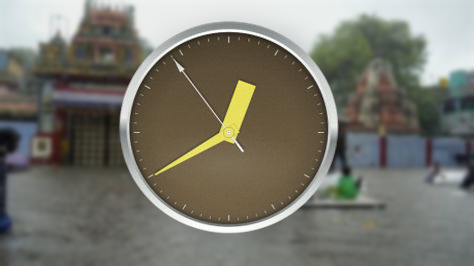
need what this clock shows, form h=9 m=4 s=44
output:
h=12 m=39 s=54
